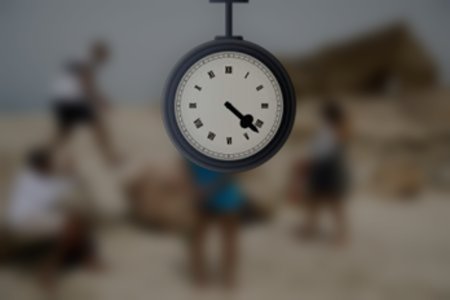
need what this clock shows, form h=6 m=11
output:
h=4 m=22
